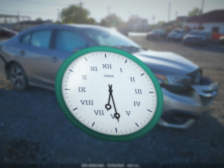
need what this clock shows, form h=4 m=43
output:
h=6 m=29
